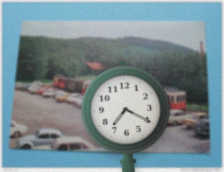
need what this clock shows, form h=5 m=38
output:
h=7 m=20
